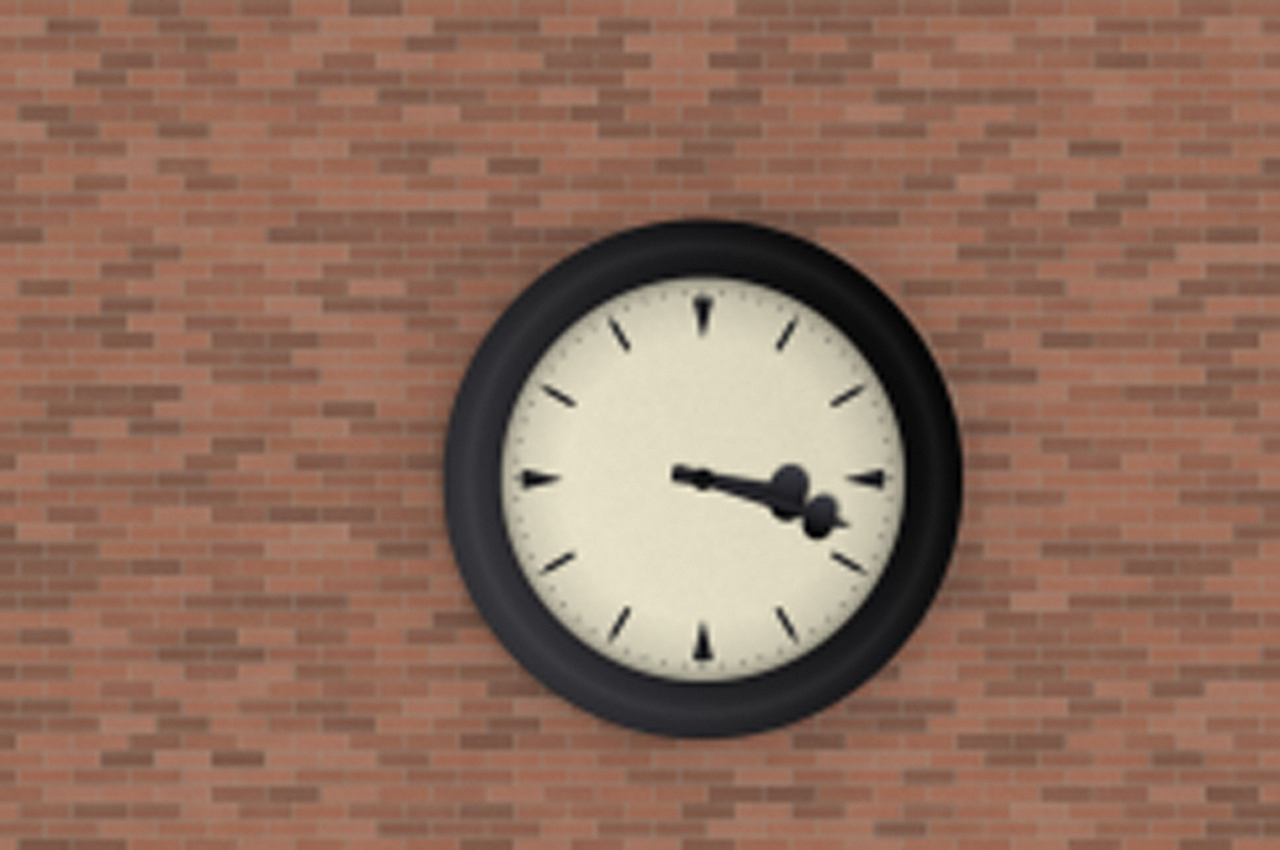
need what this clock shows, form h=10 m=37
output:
h=3 m=18
